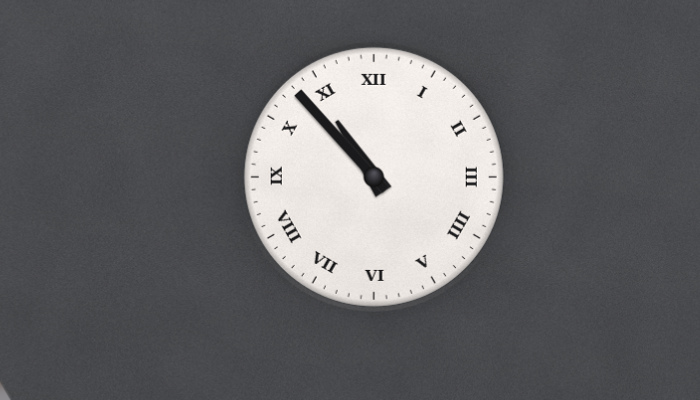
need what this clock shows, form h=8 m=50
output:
h=10 m=53
